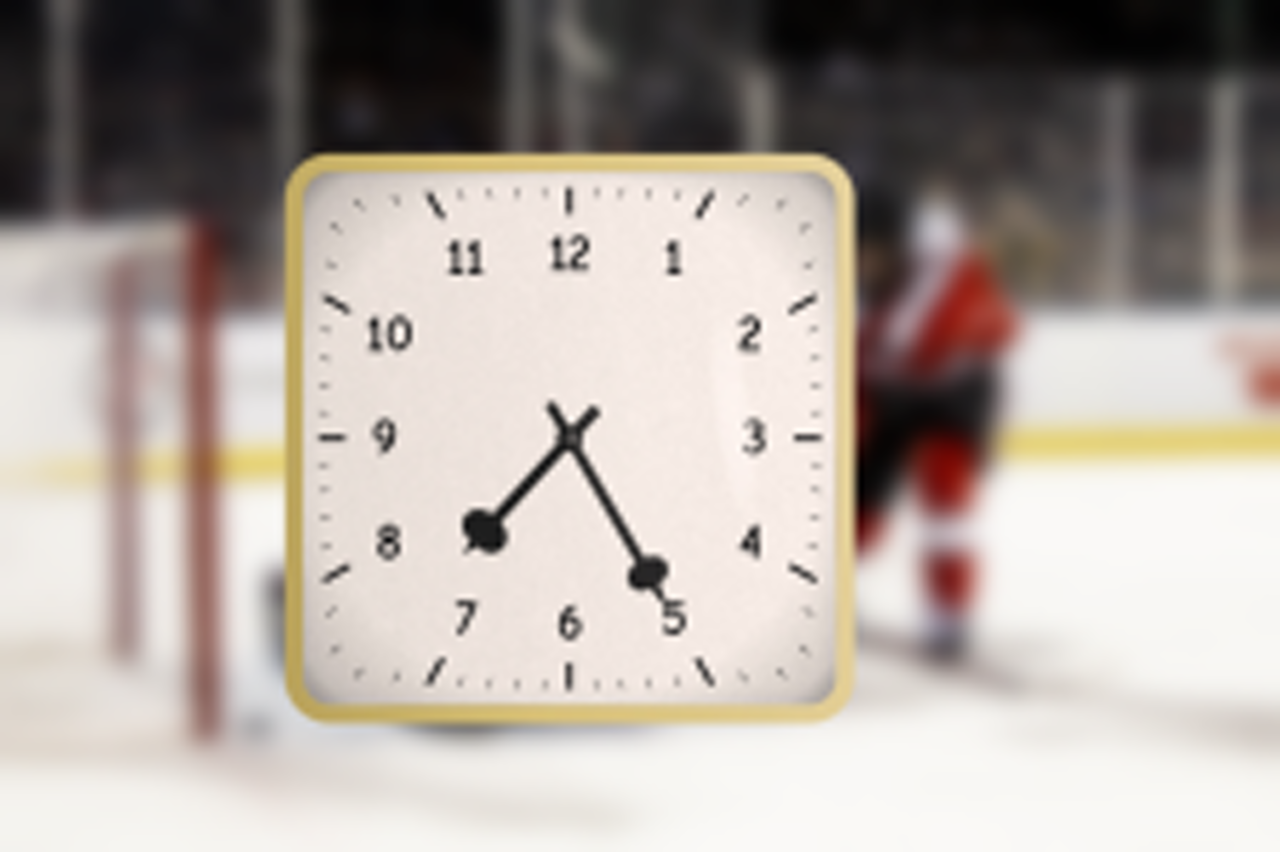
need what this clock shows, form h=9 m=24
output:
h=7 m=25
